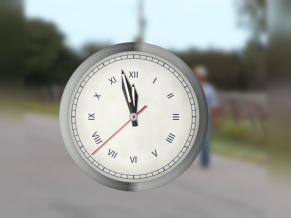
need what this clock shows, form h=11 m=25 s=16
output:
h=11 m=57 s=38
